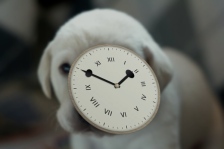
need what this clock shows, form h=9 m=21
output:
h=1 m=50
